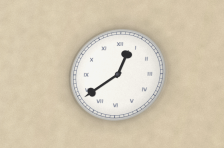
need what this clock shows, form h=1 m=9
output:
h=12 m=39
